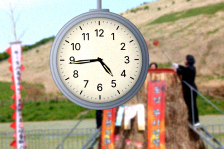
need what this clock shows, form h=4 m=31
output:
h=4 m=44
